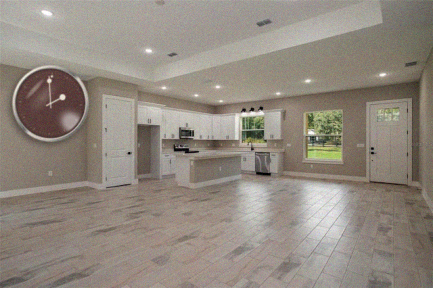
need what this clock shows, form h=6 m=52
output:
h=1 m=59
